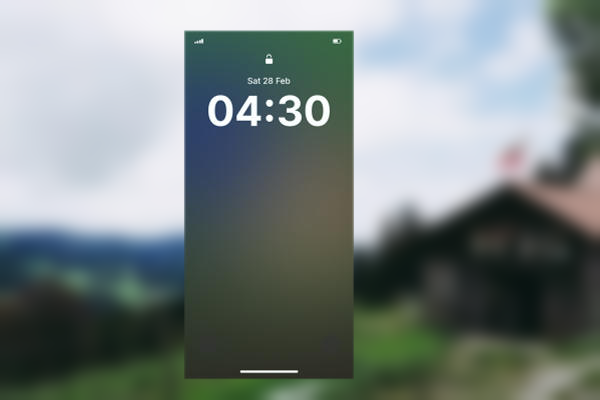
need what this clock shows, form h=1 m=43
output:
h=4 m=30
